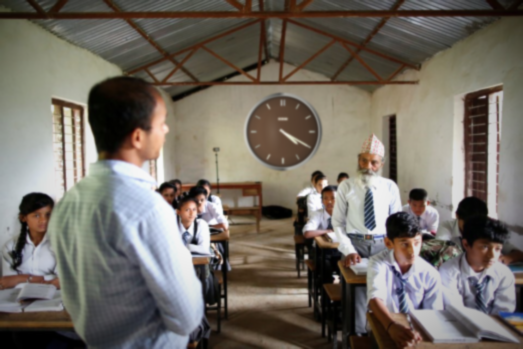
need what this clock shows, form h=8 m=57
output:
h=4 m=20
